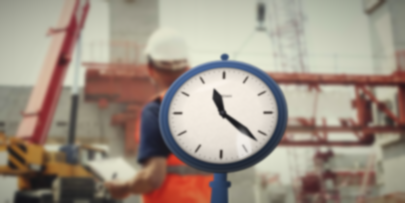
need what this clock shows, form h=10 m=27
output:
h=11 m=22
